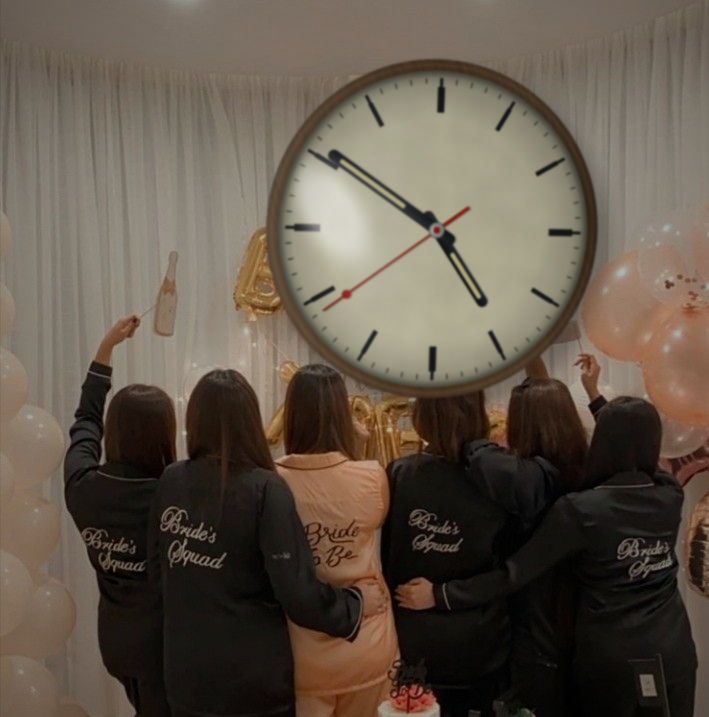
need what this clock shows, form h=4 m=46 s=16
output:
h=4 m=50 s=39
